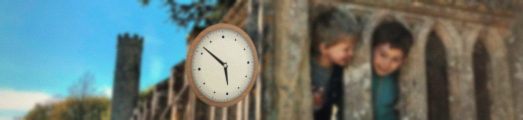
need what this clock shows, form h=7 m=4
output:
h=5 m=52
